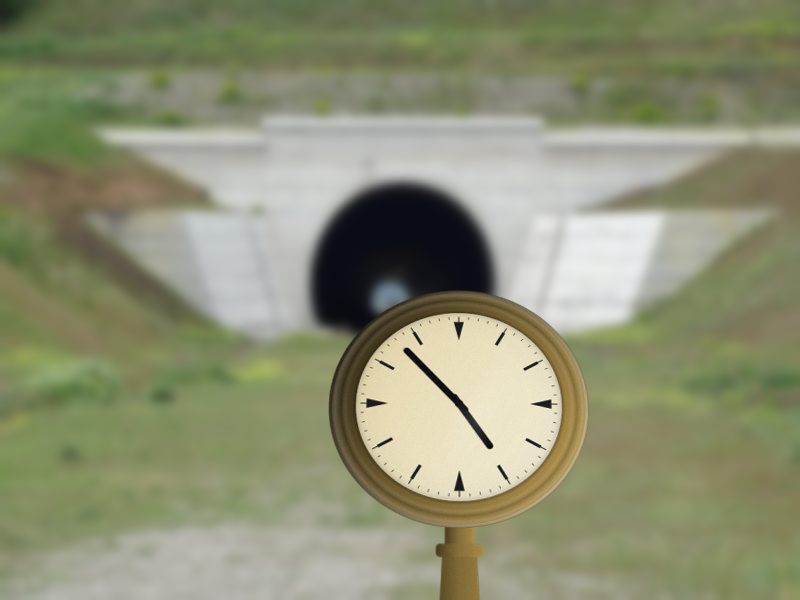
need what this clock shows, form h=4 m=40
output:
h=4 m=53
